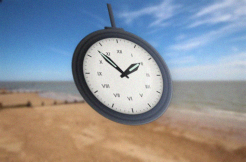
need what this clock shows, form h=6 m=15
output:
h=1 m=53
